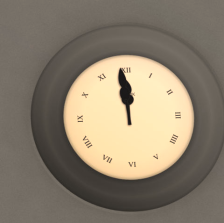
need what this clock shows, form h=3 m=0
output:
h=11 m=59
